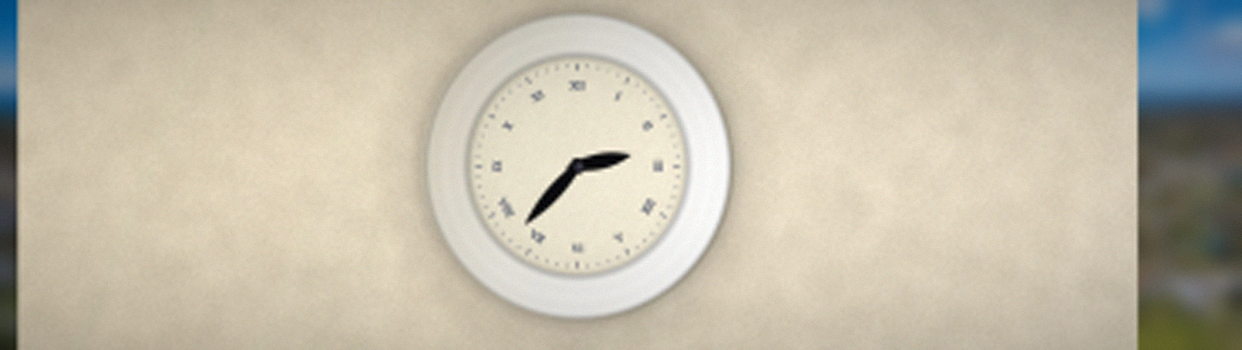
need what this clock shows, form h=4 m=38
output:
h=2 m=37
